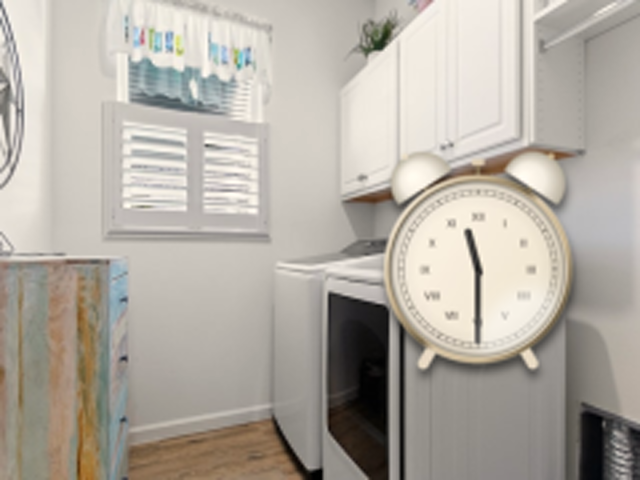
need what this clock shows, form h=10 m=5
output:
h=11 m=30
